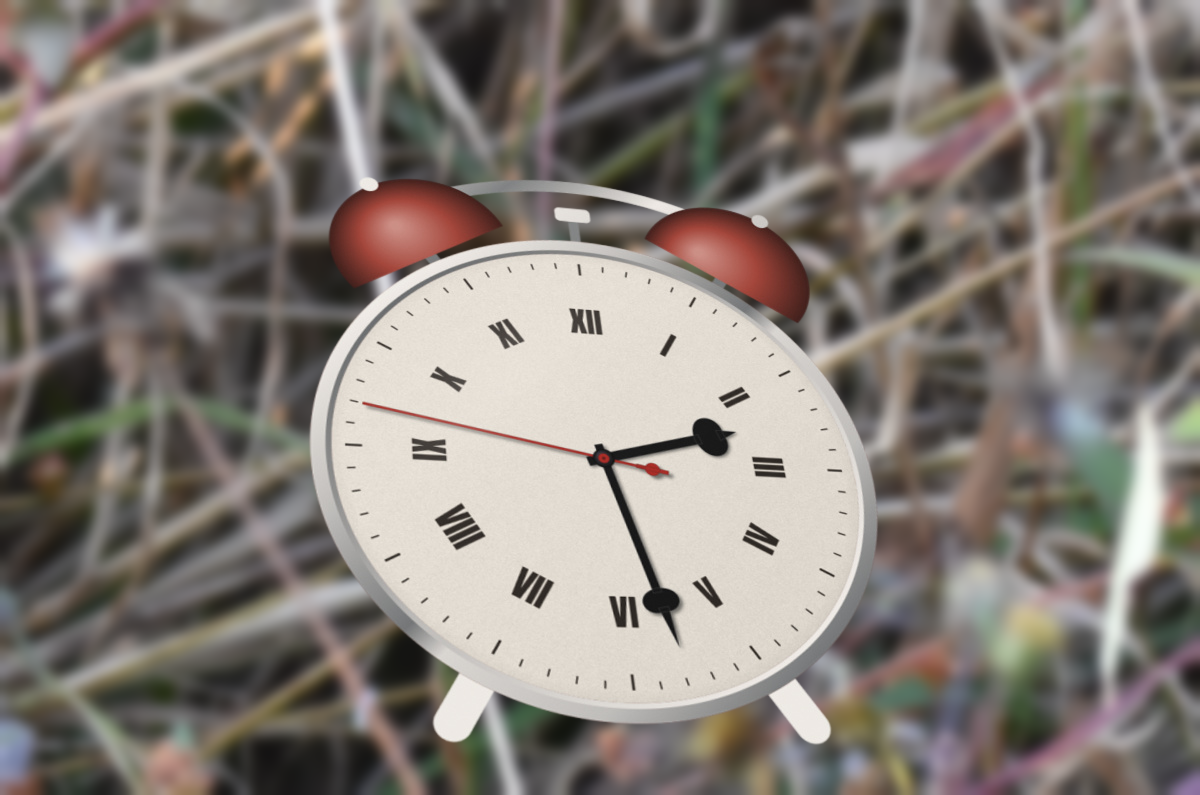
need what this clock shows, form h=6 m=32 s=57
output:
h=2 m=27 s=47
